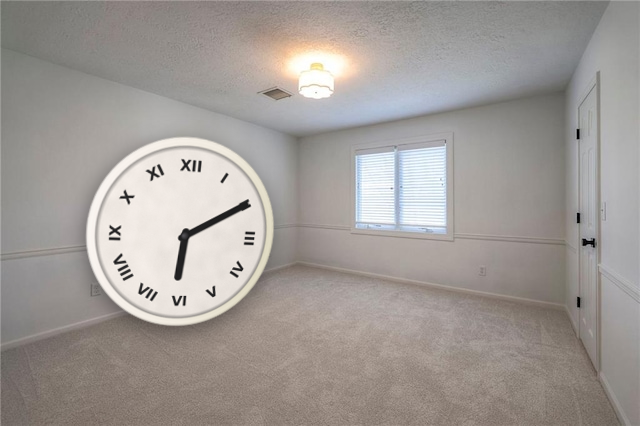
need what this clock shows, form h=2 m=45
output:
h=6 m=10
